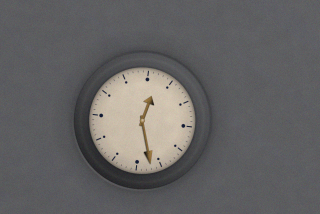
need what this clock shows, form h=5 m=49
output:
h=12 m=27
